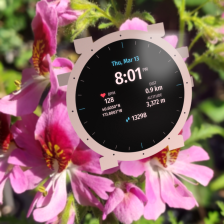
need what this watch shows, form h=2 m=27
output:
h=8 m=1
